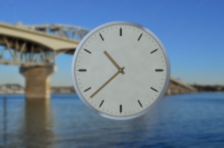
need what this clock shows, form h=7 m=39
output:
h=10 m=38
